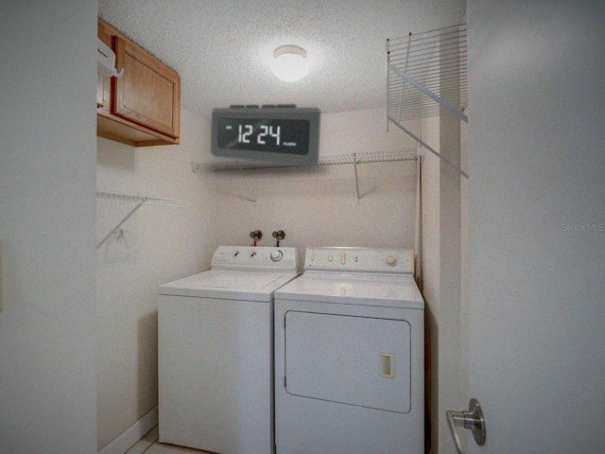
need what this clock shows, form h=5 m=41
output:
h=12 m=24
